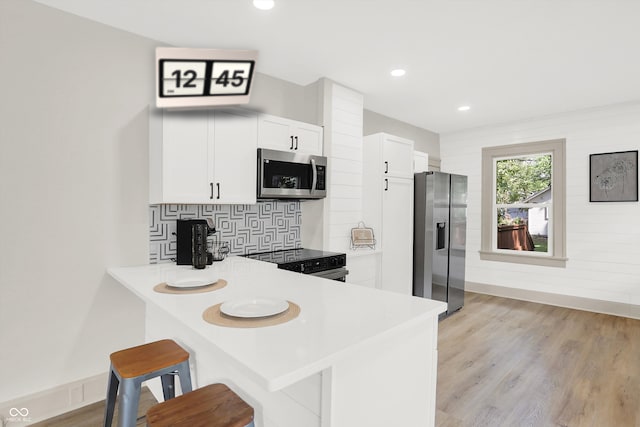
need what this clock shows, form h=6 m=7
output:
h=12 m=45
